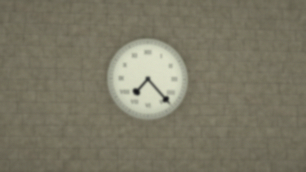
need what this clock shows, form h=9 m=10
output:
h=7 m=23
